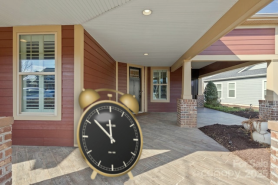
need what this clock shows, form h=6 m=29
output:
h=11 m=52
